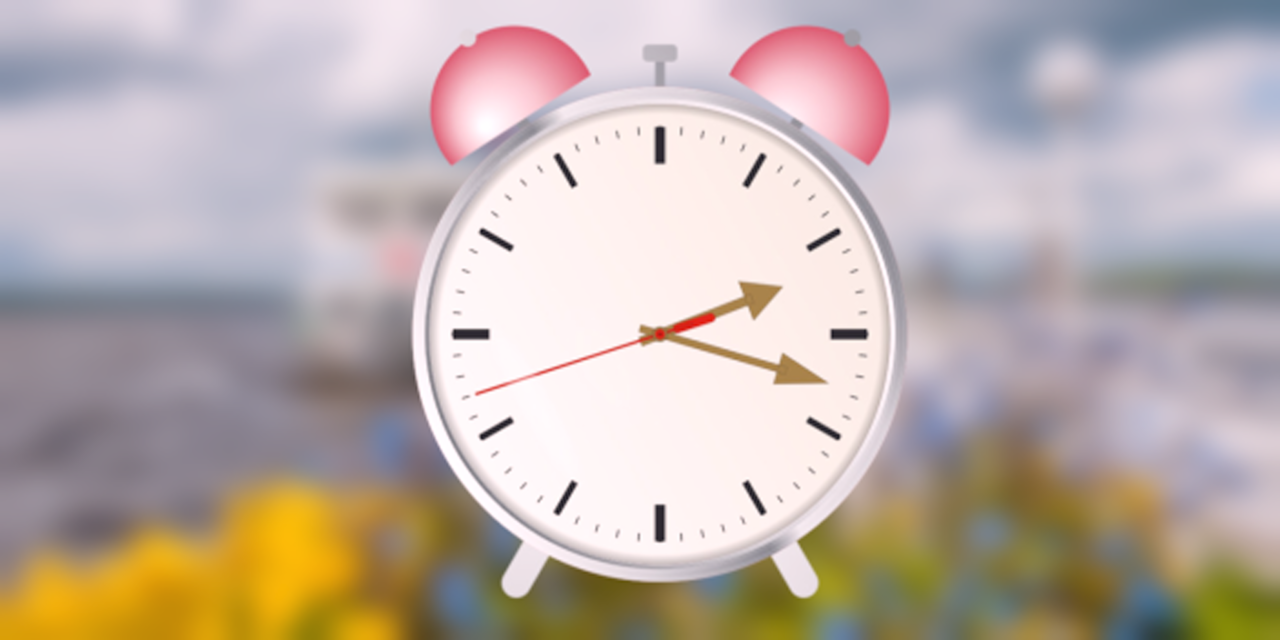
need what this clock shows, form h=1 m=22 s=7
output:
h=2 m=17 s=42
